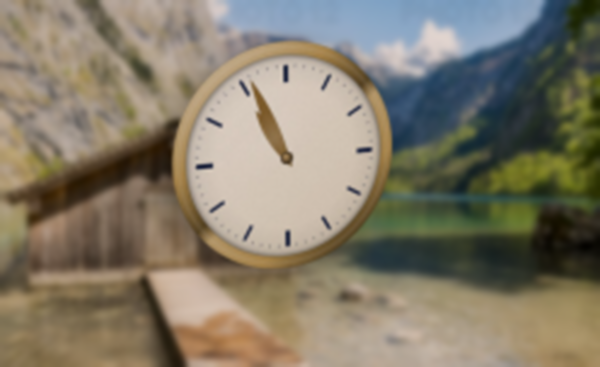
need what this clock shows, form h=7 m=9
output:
h=10 m=56
